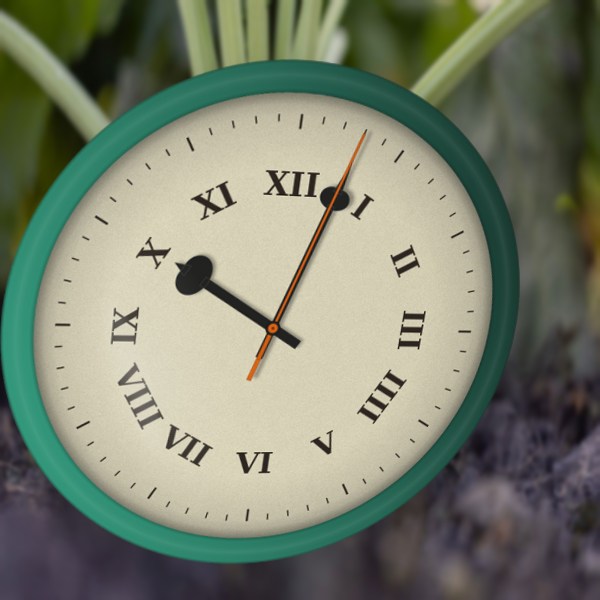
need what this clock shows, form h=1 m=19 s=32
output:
h=10 m=3 s=3
